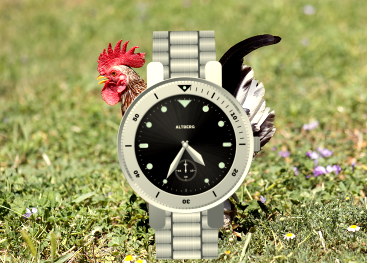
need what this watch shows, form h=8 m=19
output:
h=4 m=35
